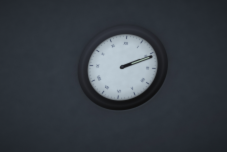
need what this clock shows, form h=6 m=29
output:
h=2 m=11
